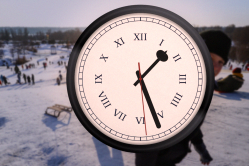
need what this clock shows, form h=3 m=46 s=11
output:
h=1 m=26 s=29
